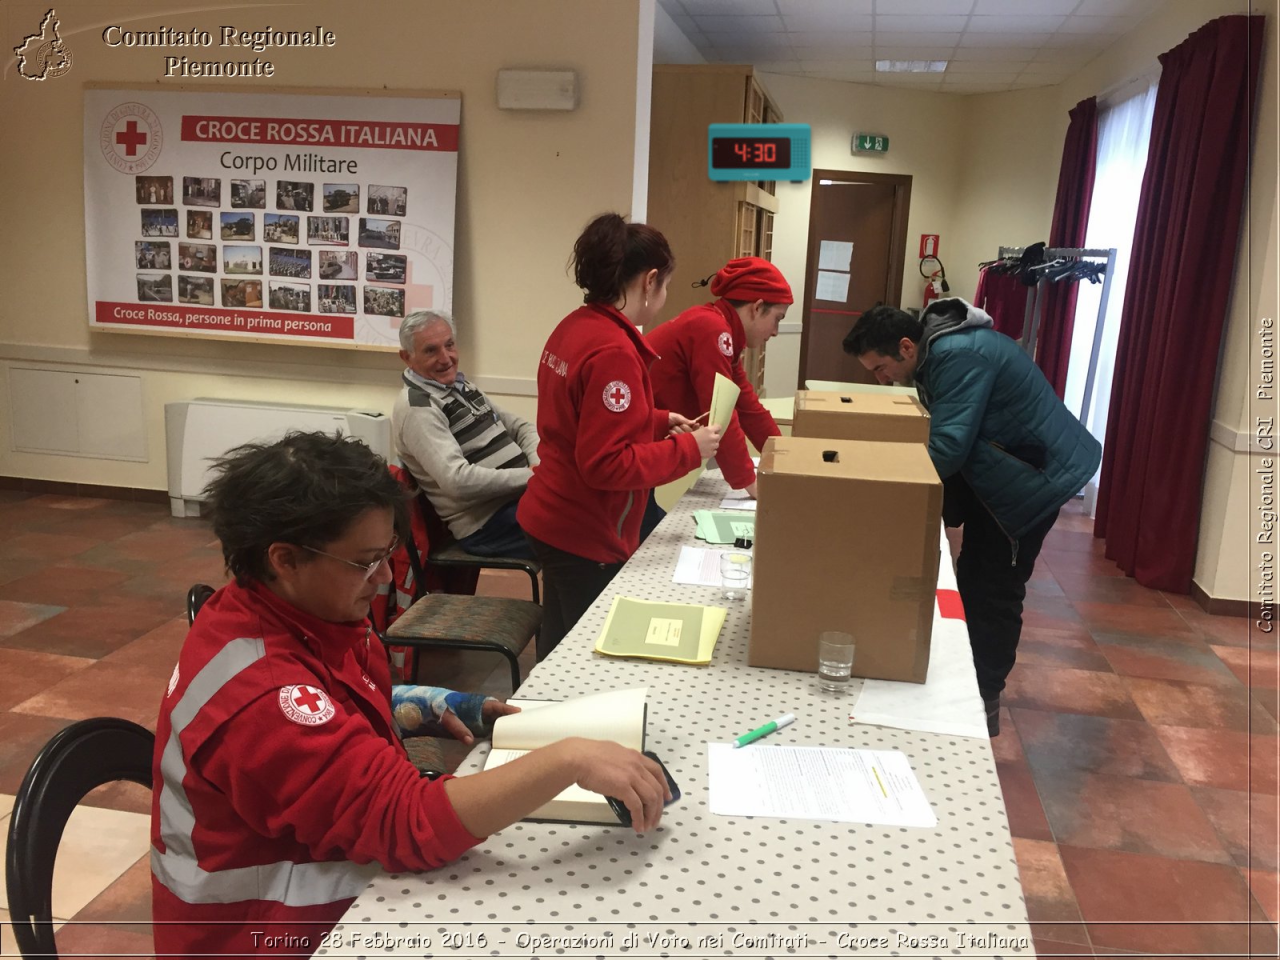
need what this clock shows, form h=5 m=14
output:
h=4 m=30
